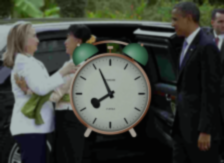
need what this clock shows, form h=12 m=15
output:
h=7 m=56
